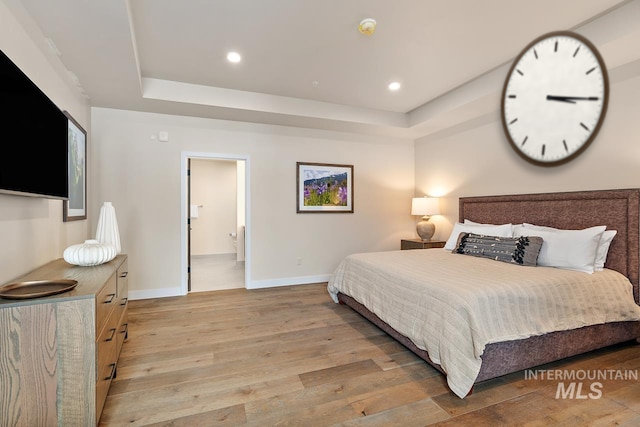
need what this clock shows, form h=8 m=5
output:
h=3 m=15
